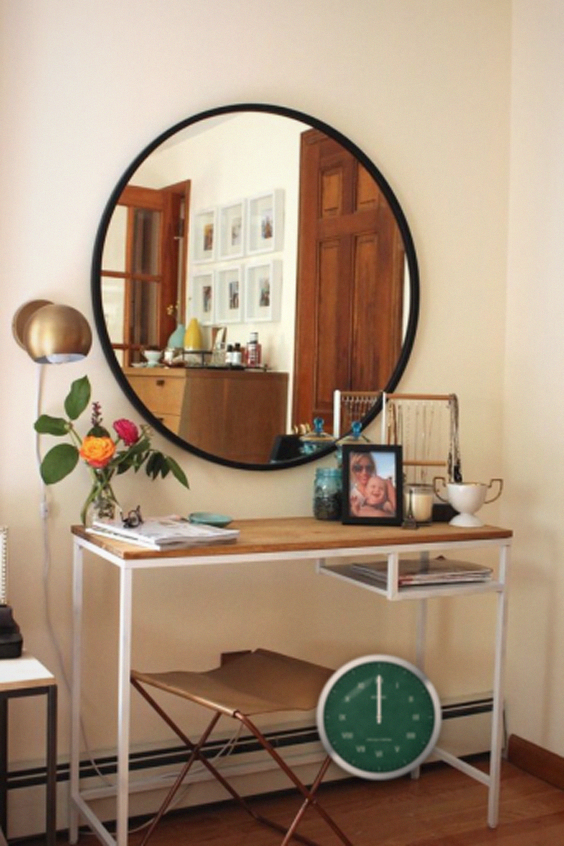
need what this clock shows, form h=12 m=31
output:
h=12 m=0
